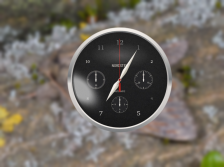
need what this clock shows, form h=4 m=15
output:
h=7 m=5
